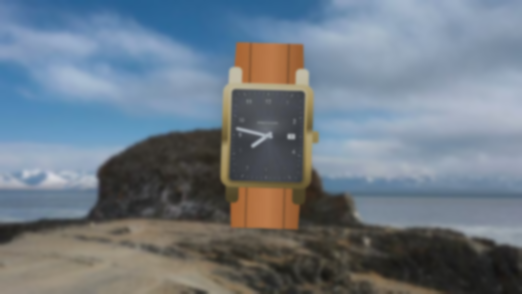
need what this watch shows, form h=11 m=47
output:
h=7 m=47
